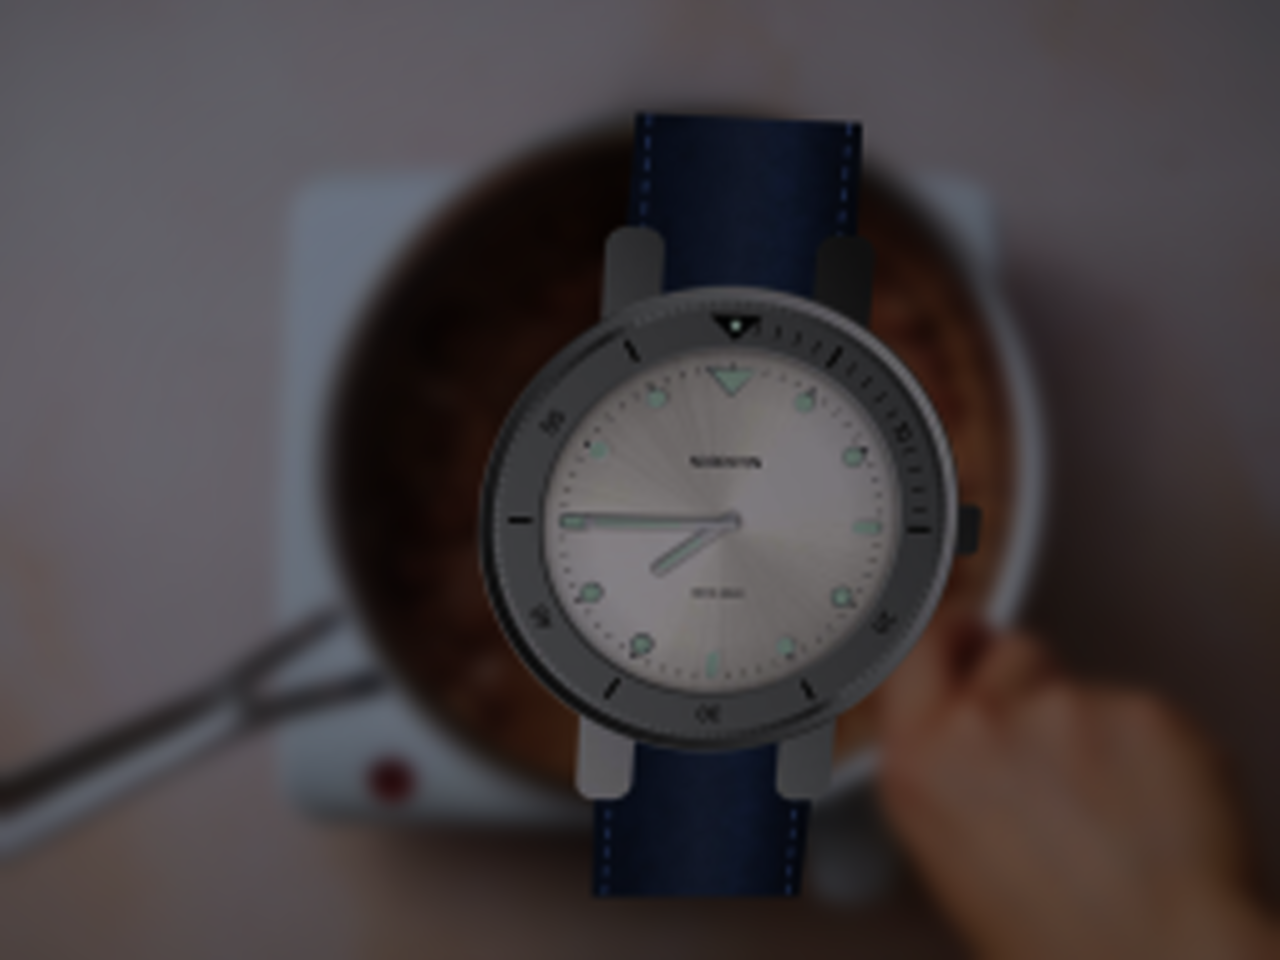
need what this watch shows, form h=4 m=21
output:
h=7 m=45
